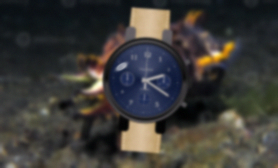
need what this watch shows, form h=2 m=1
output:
h=2 m=20
